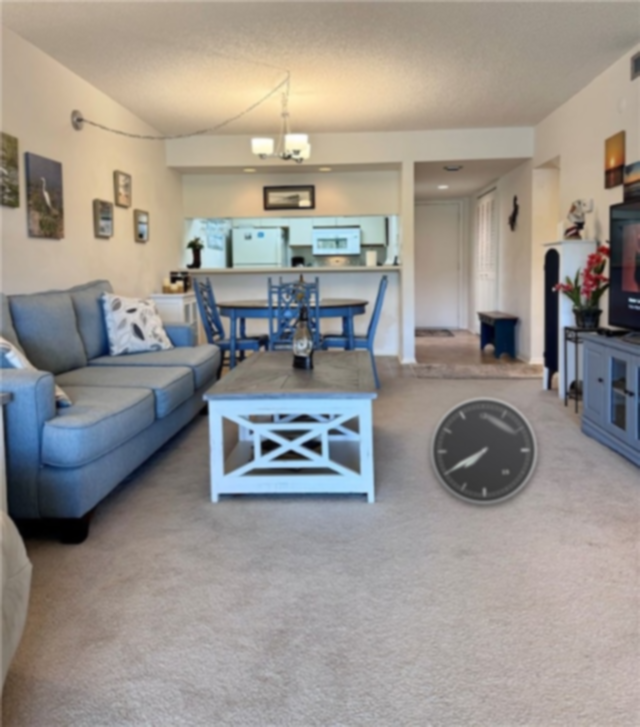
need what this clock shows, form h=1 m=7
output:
h=7 m=40
